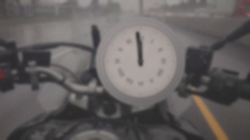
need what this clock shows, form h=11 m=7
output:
h=11 m=59
